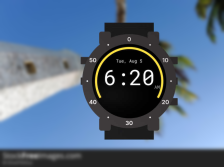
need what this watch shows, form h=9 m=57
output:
h=6 m=20
